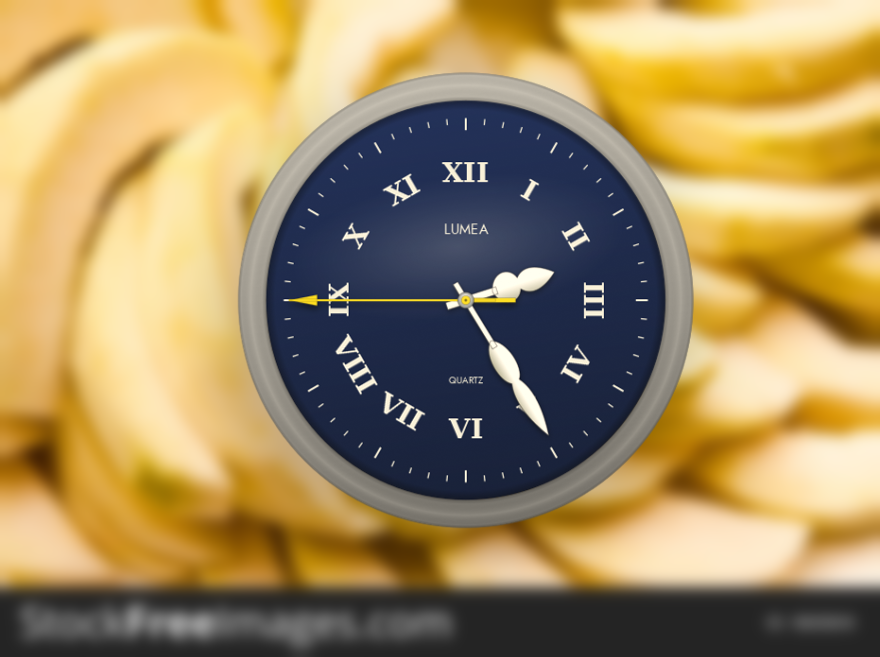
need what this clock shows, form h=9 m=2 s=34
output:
h=2 m=24 s=45
